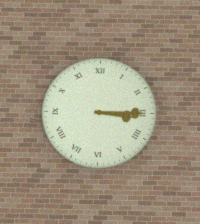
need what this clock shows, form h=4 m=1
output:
h=3 m=15
